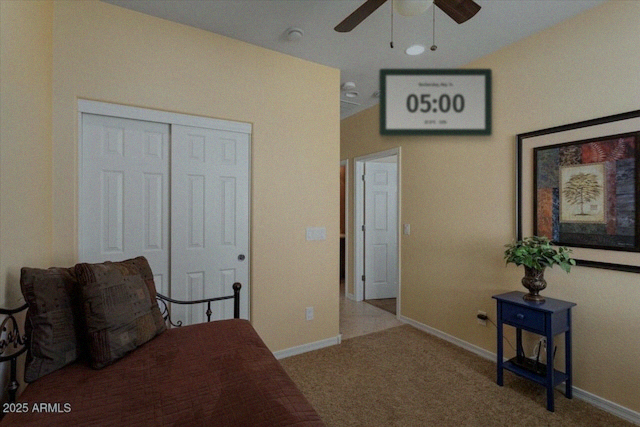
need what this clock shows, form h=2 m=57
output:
h=5 m=0
